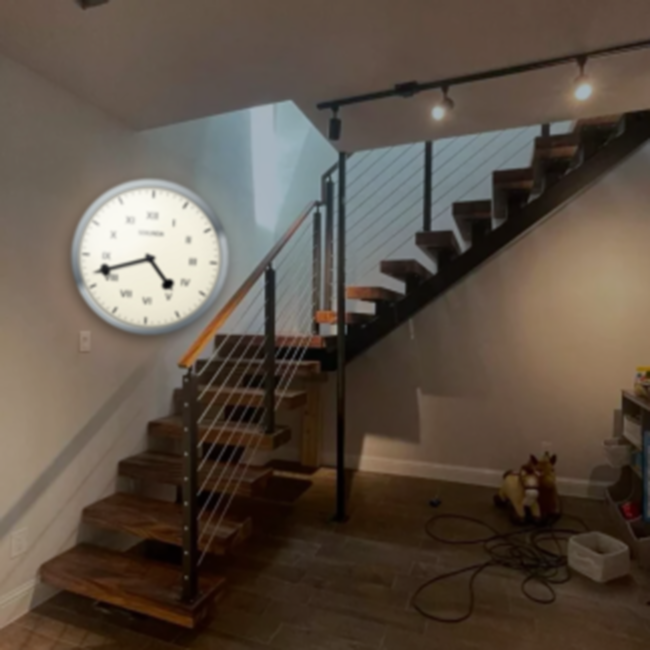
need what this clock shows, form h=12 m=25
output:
h=4 m=42
